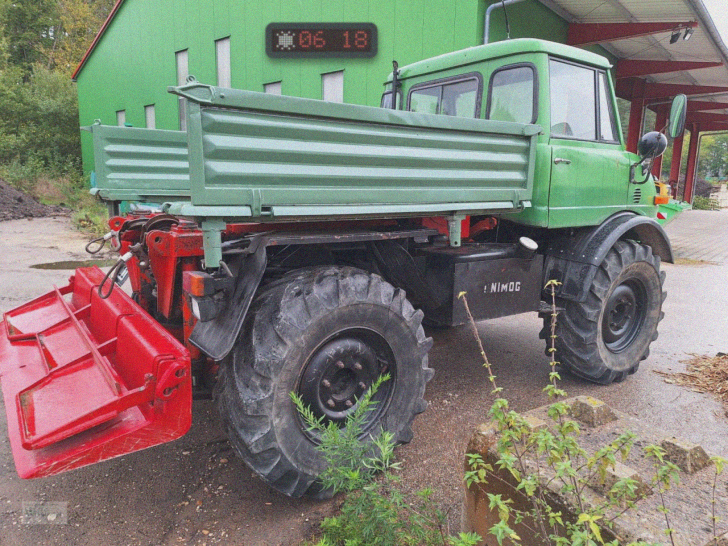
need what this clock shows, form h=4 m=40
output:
h=6 m=18
